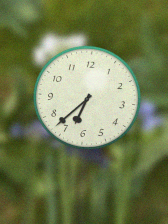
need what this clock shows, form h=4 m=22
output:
h=6 m=37
